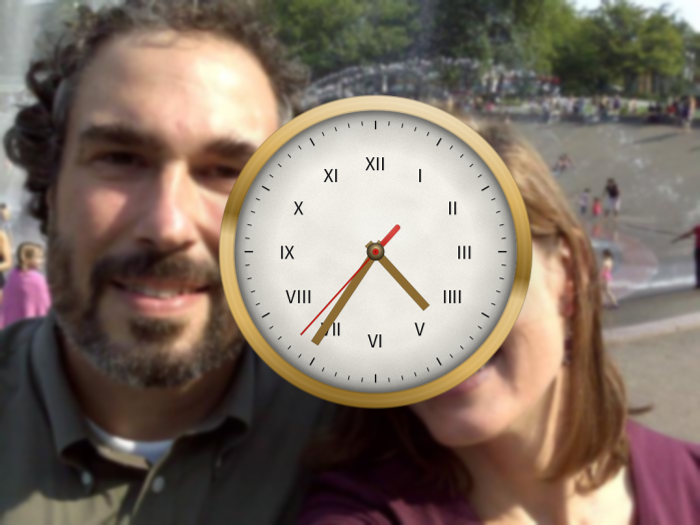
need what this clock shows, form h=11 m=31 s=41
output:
h=4 m=35 s=37
